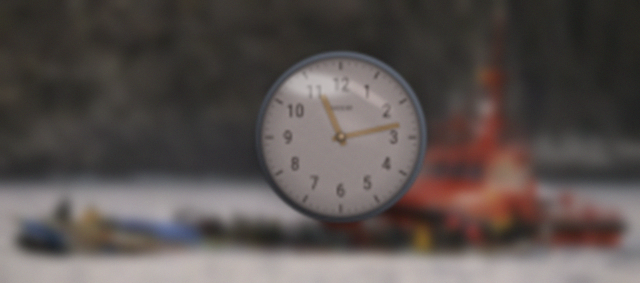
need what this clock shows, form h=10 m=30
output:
h=11 m=13
